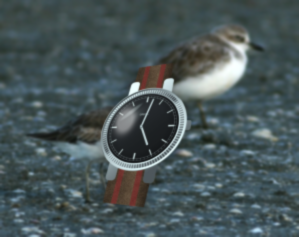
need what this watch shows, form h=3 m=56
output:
h=5 m=2
